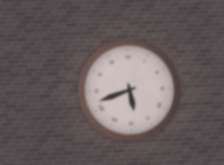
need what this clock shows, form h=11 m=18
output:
h=5 m=42
